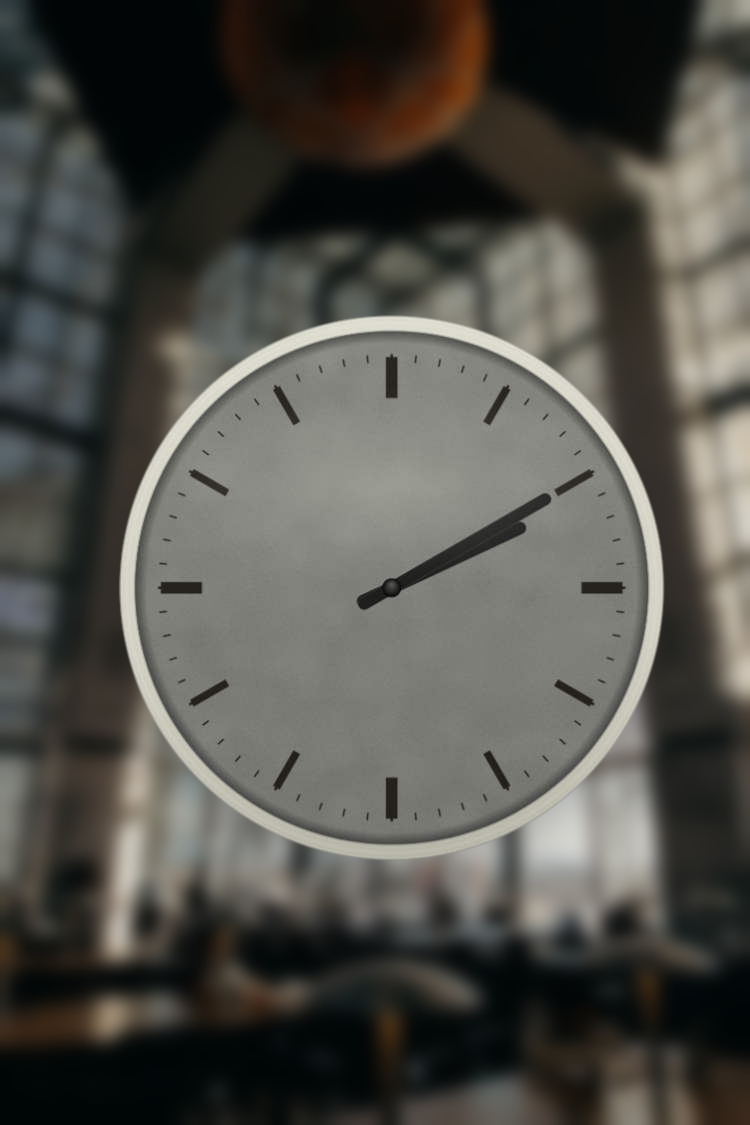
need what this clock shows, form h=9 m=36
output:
h=2 m=10
